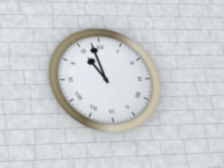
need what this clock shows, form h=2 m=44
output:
h=10 m=58
